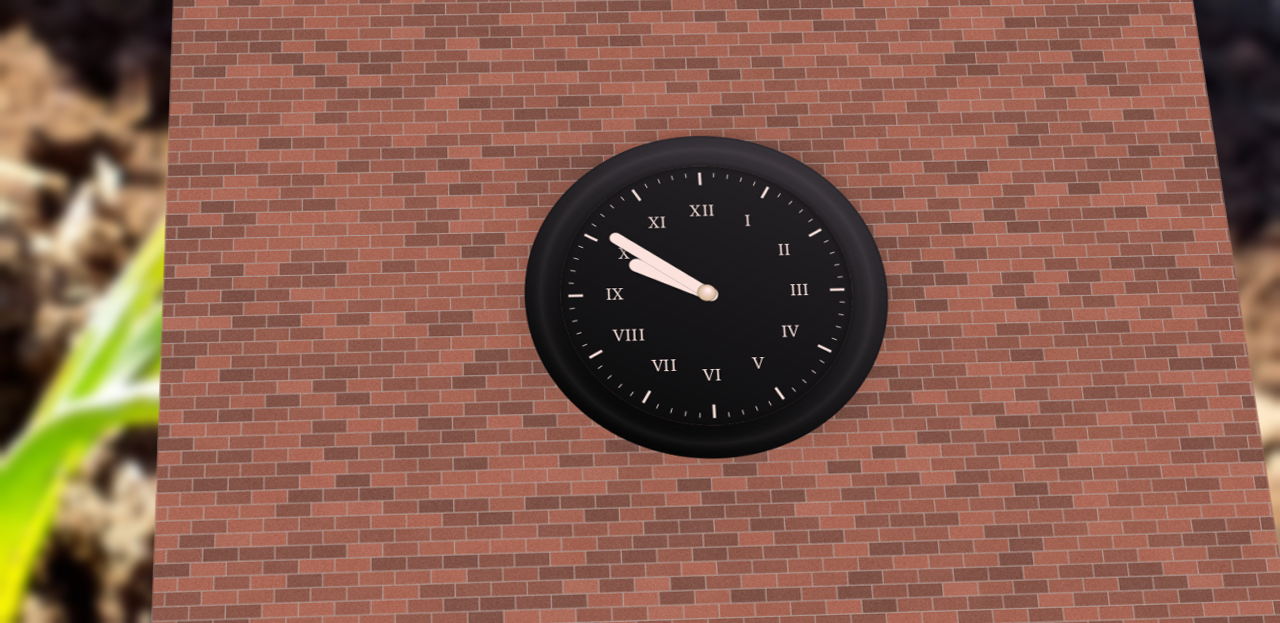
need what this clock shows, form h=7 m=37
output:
h=9 m=51
